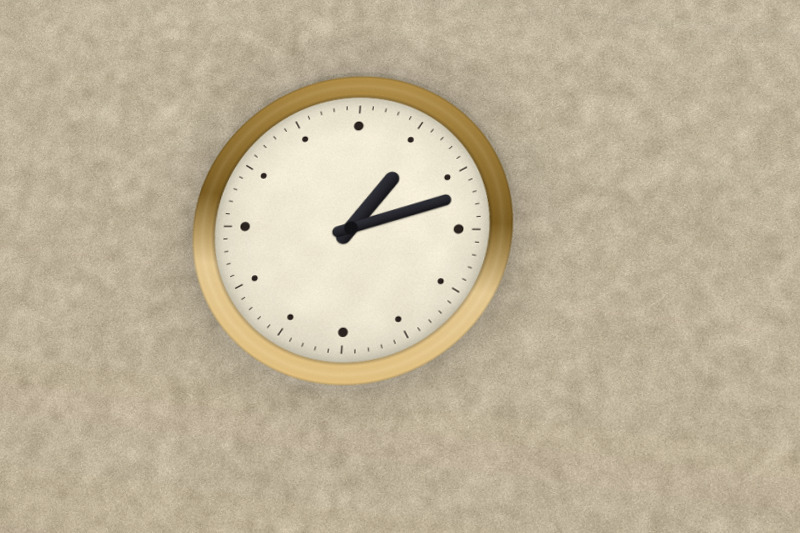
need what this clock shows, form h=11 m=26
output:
h=1 m=12
